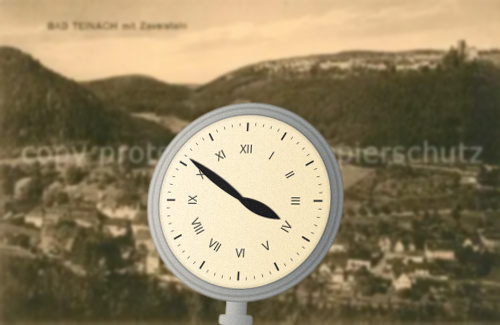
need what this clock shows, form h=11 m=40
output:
h=3 m=51
